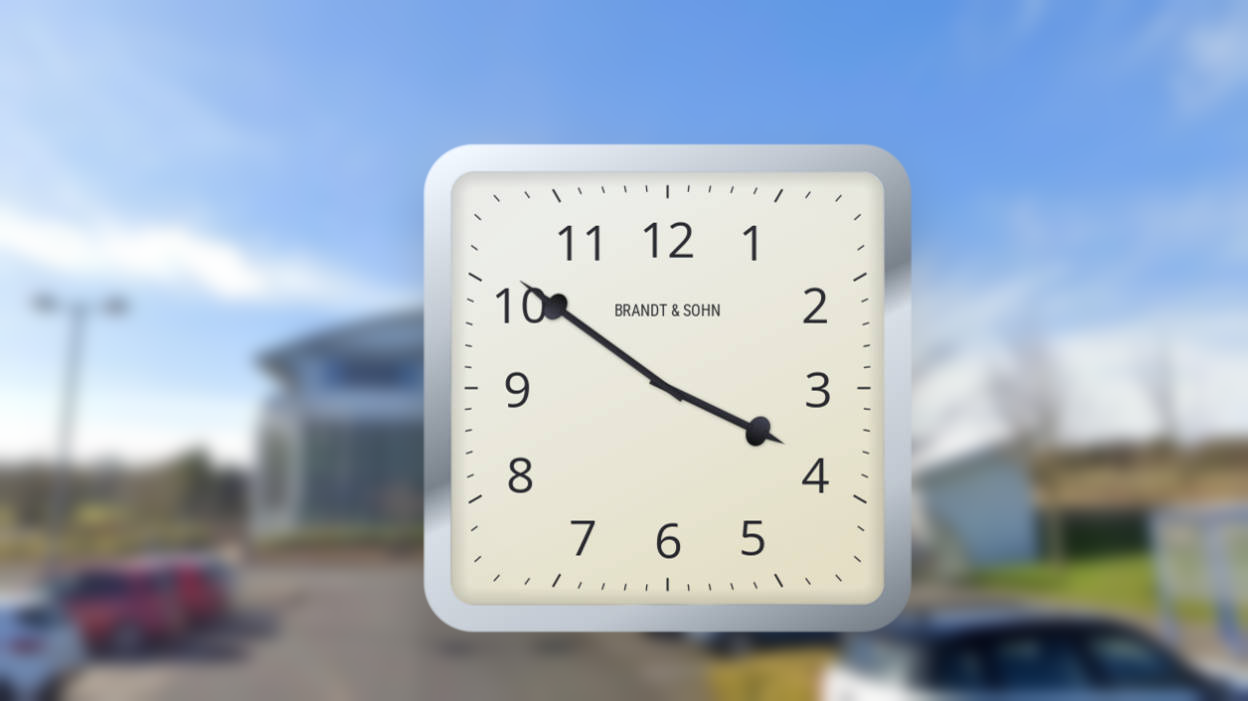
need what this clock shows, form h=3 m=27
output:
h=3 m=51
